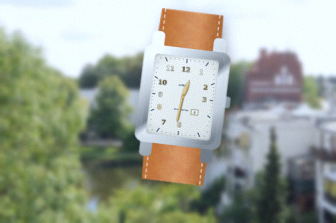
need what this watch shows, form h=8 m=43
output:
h=12 m=31
